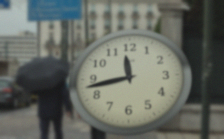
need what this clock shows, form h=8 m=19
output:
h=11 m=43
